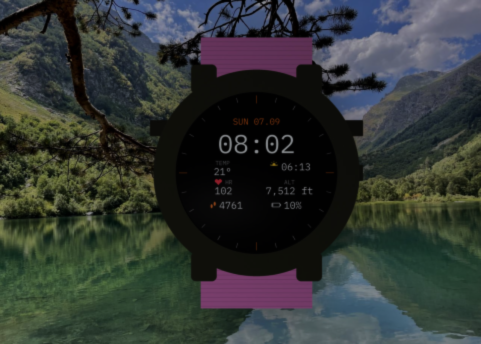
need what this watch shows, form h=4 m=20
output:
h=8 m=2
